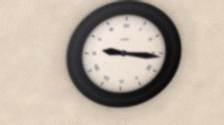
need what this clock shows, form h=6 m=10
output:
h=9 m=16
